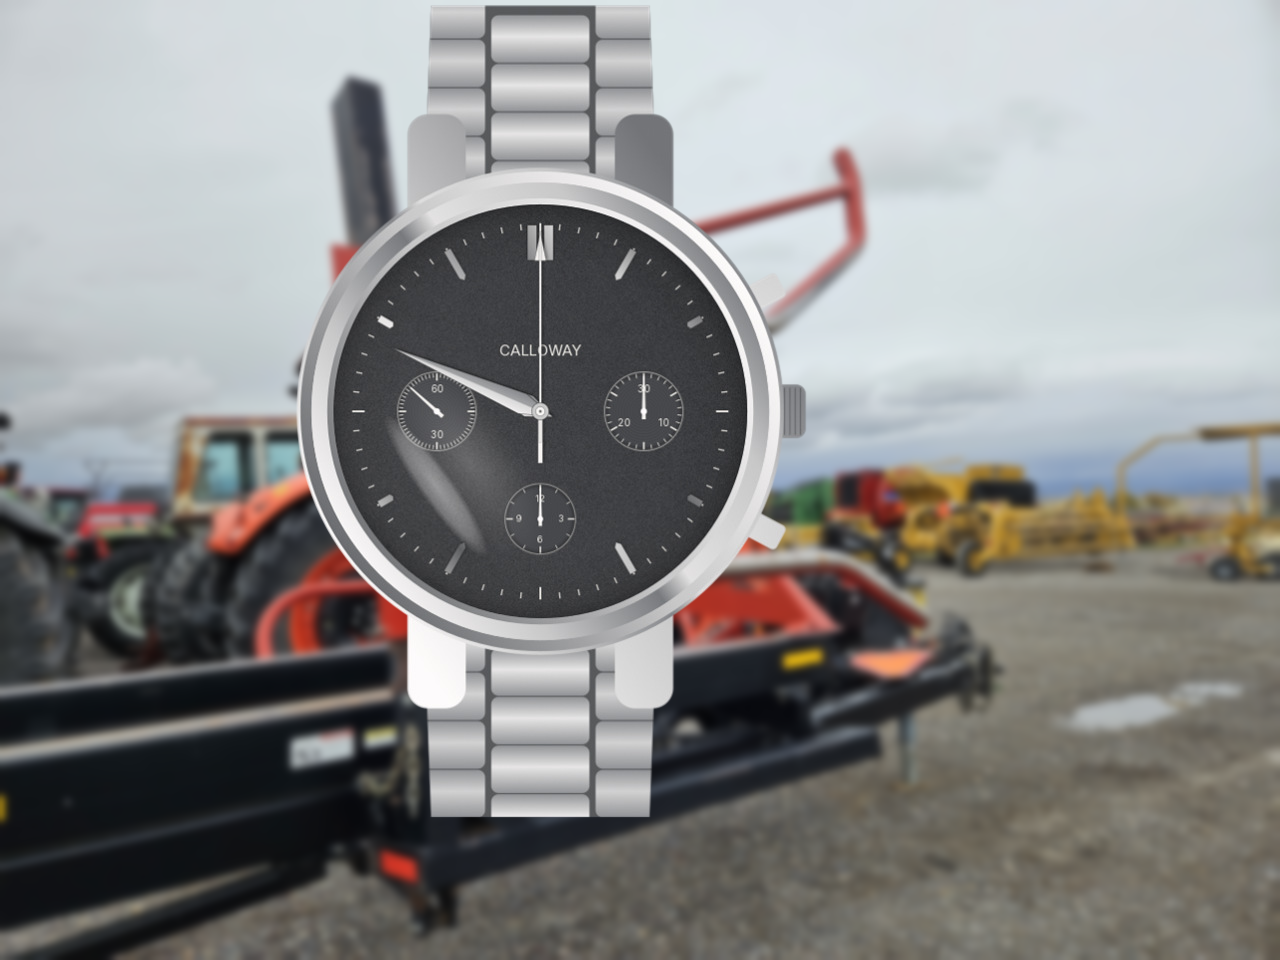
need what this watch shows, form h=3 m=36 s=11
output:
h=9 m=48 s=52
